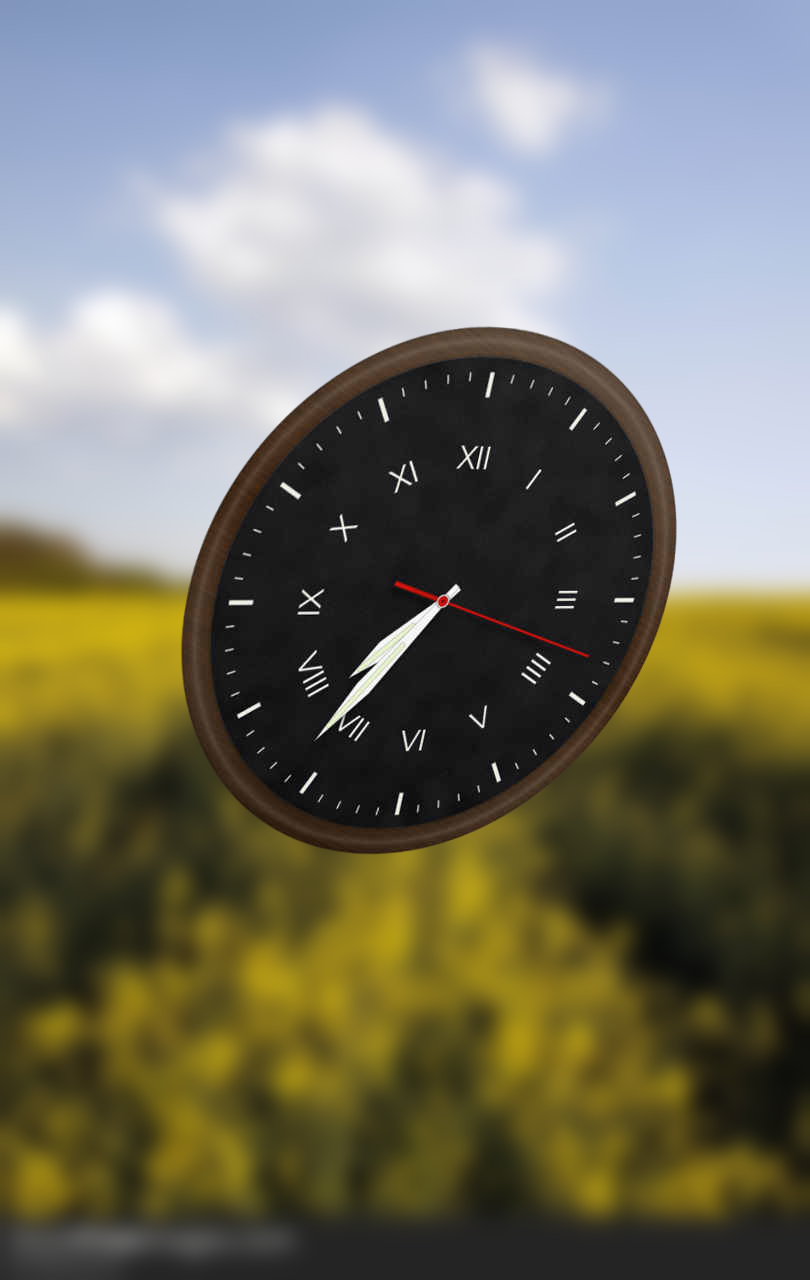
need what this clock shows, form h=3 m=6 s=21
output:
h=7 m=36 s=18
